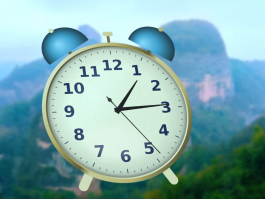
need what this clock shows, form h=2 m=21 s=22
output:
h=1 m=14 s=24
